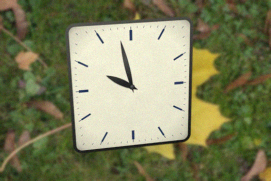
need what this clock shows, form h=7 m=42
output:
h=9 m=58
